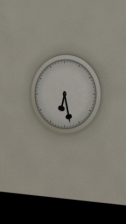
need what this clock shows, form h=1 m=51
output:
h=6 m=28
